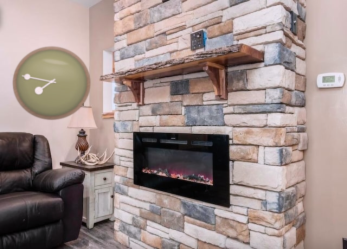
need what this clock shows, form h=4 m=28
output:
h=7 m=47
